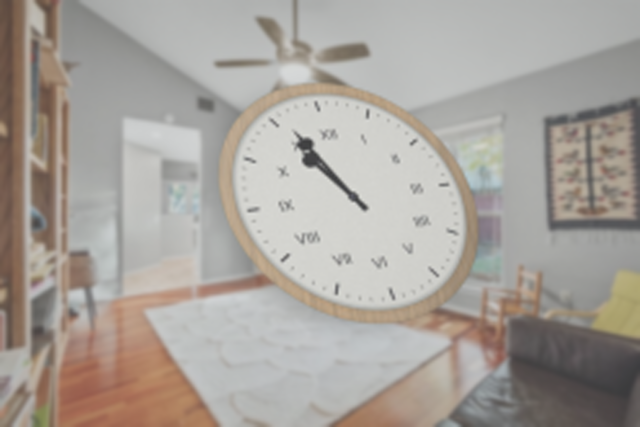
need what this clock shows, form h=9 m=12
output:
h=10 m=56
